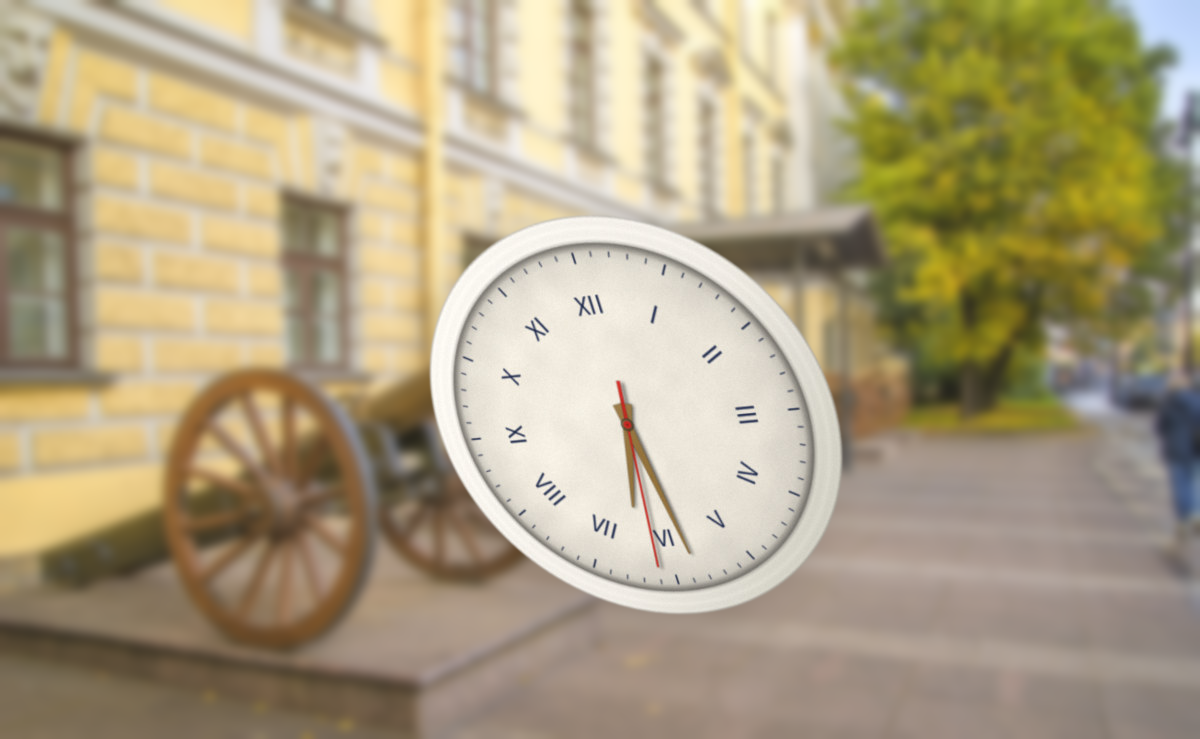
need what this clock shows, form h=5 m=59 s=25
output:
h=6 m=28 s=31
